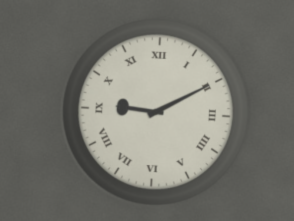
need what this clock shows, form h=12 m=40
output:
h=9 m=10
